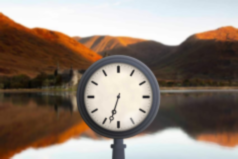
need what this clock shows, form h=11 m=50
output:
h=6 m=33
